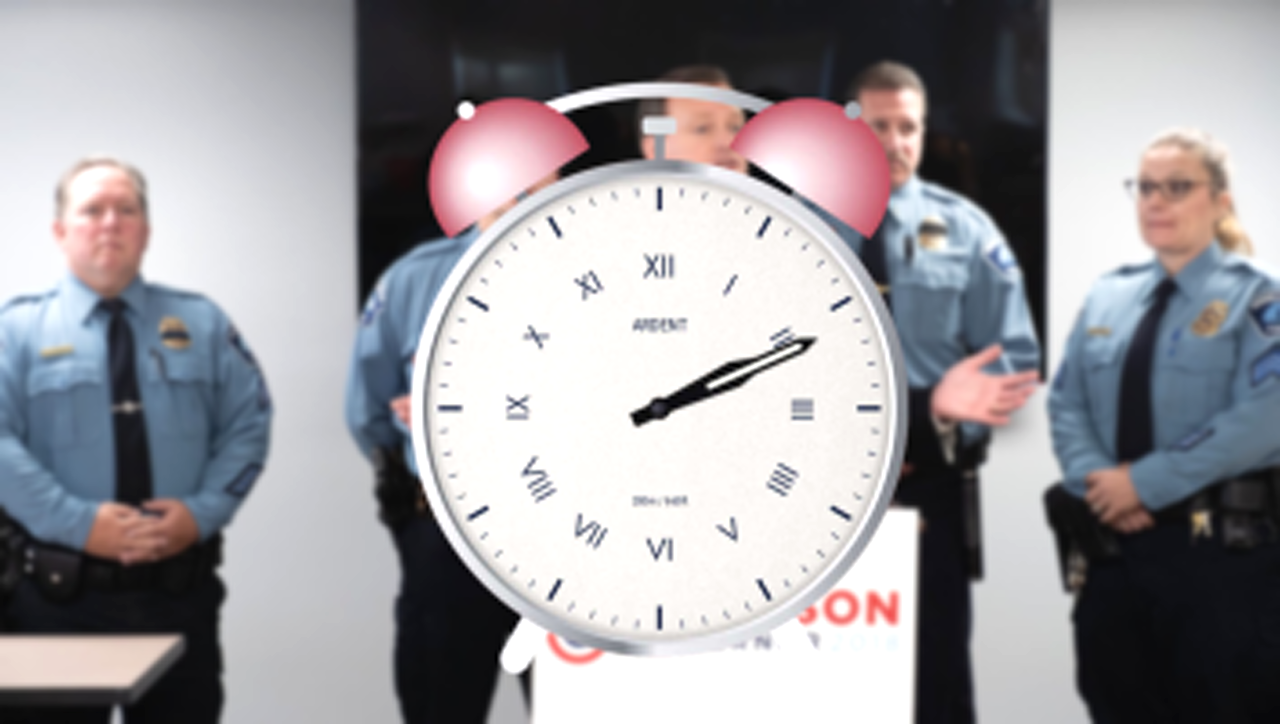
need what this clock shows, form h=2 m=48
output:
h=2 m=11
